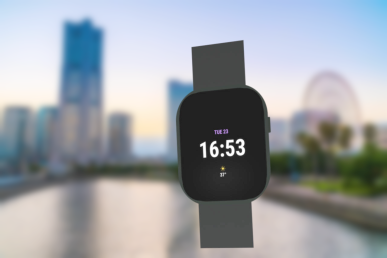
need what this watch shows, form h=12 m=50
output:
h=16 m=53
